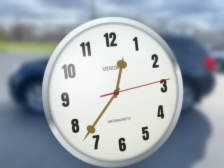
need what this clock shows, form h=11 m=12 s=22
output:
h=12 m=37 s=14
